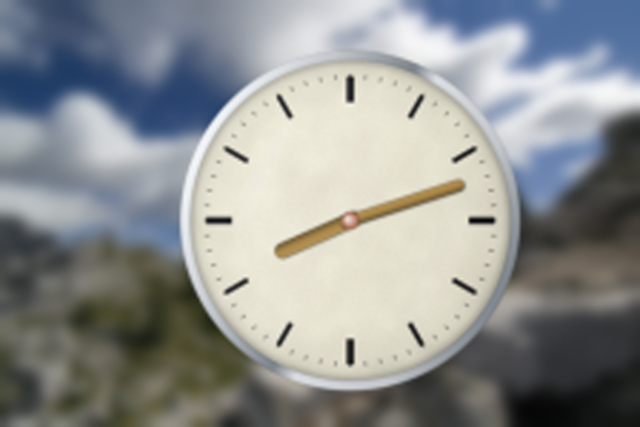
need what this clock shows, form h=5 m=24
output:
h=8 m=12
